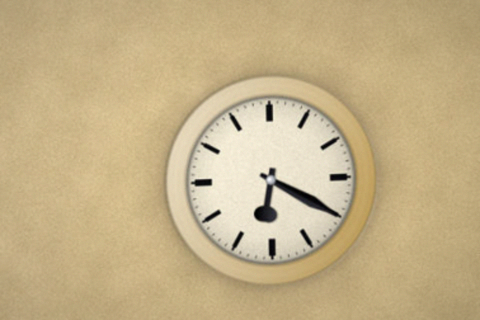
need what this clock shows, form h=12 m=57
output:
h=6 m=20
